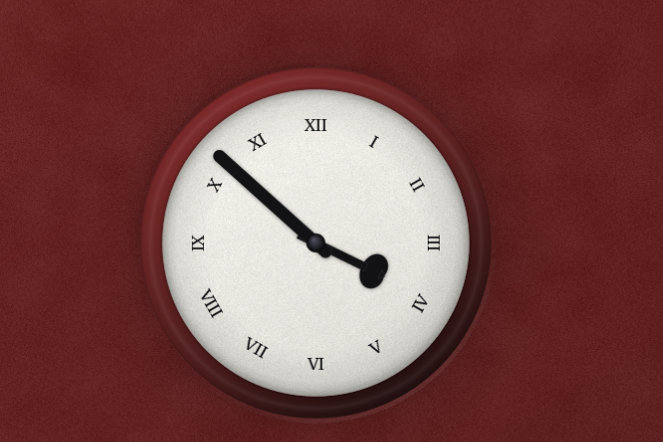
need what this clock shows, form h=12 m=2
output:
h=3 m=52
